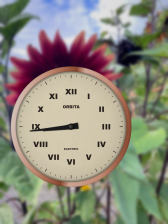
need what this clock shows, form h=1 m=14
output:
h=8 m=44
